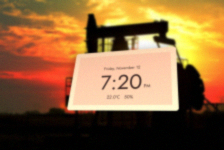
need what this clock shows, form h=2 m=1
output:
h=7 m=20
